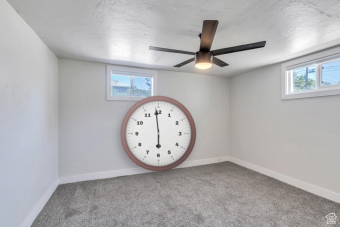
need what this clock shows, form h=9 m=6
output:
h=5 m=59
